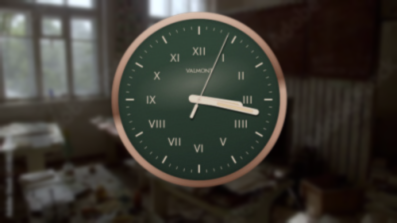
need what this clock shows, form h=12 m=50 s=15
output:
h=3 m=17 s=4
